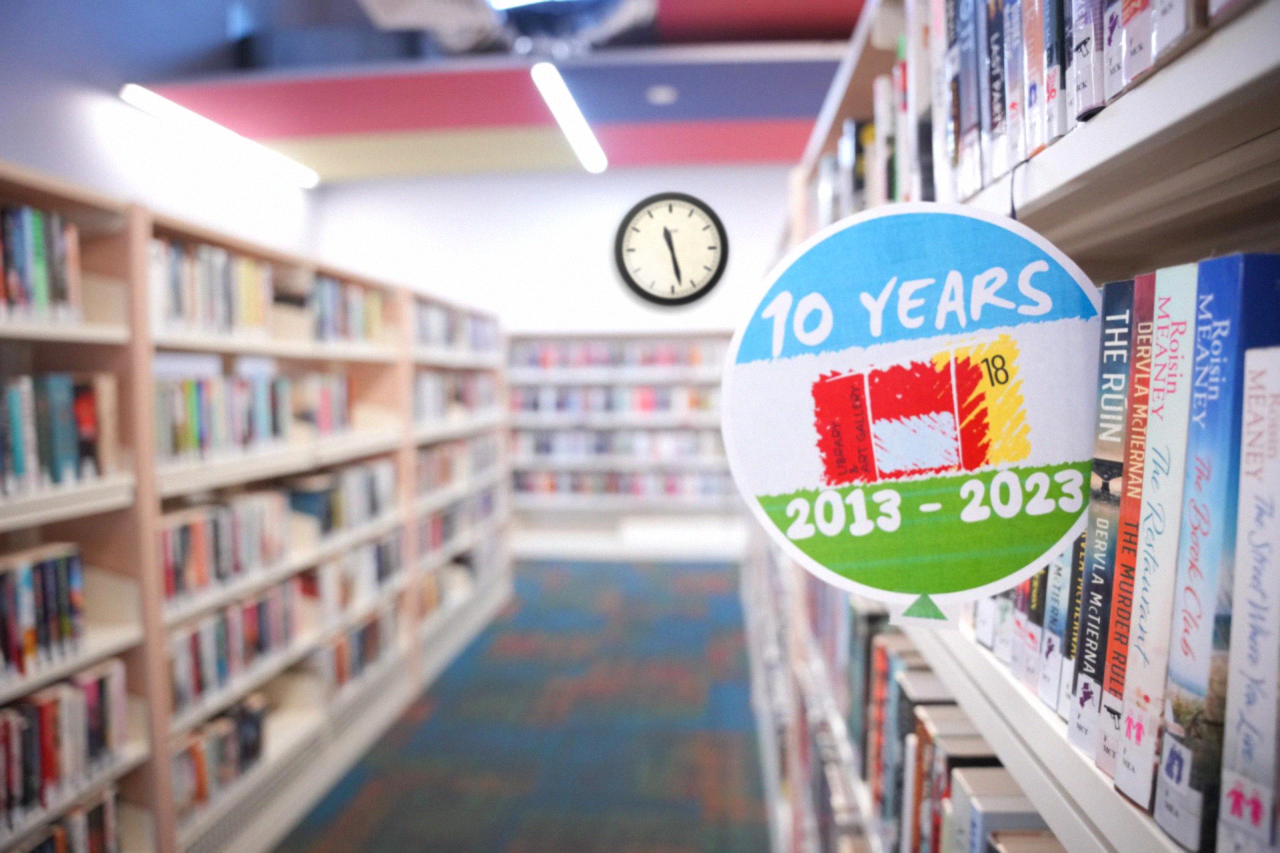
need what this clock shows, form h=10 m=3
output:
h=11 m=28
